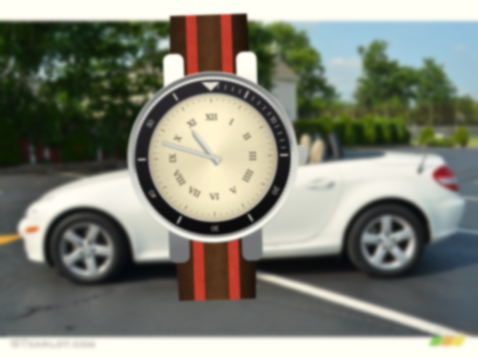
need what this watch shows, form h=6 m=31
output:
h=10 m=48
